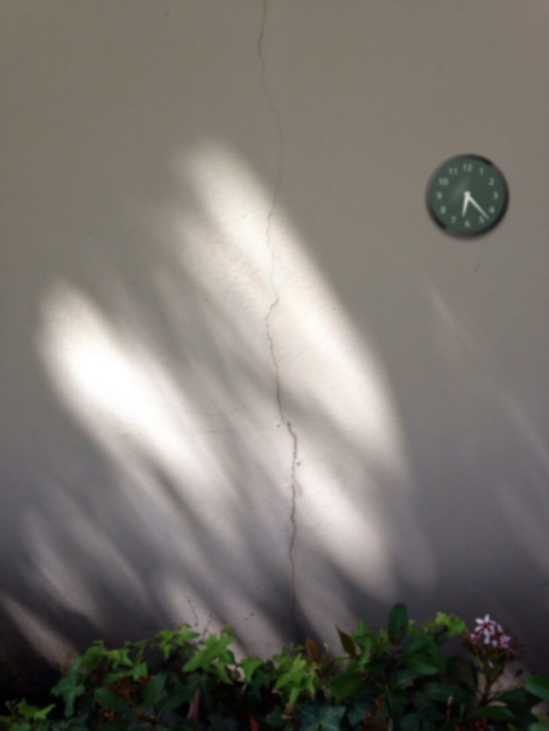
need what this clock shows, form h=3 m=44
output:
h=6 m=23
